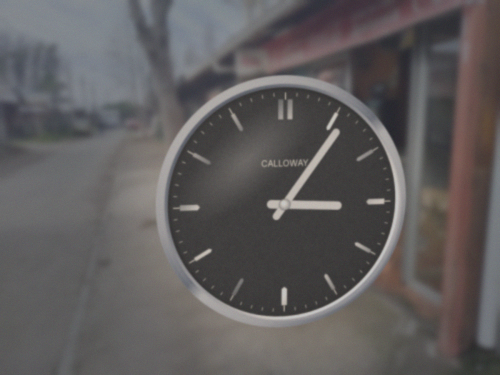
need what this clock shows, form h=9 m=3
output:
h=3 m=6
